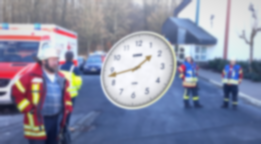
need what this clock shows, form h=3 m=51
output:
h=1 m=43
